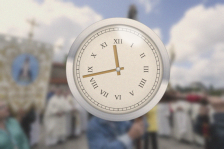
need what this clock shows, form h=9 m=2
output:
h=11 m=43
